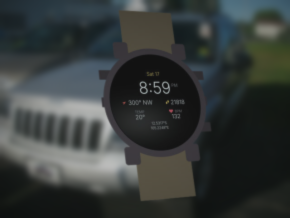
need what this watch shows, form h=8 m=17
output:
h=8 m=59
